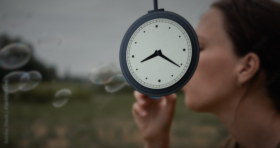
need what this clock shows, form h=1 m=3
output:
h=8 m=21
